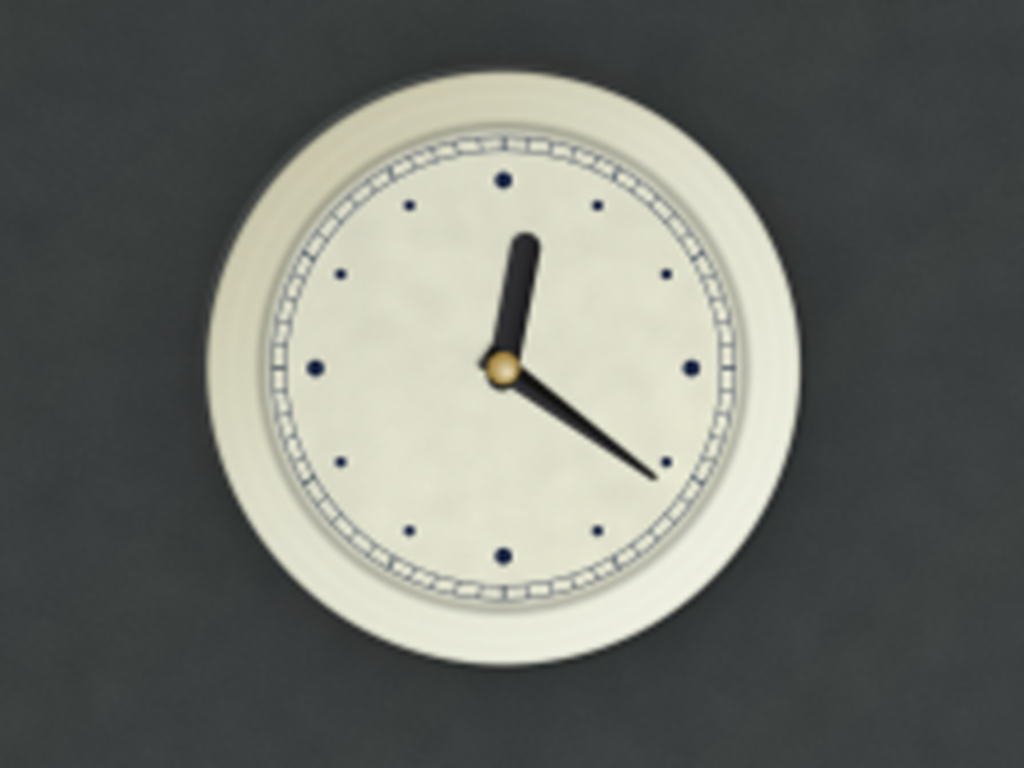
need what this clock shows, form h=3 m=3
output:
h=12 m=21
